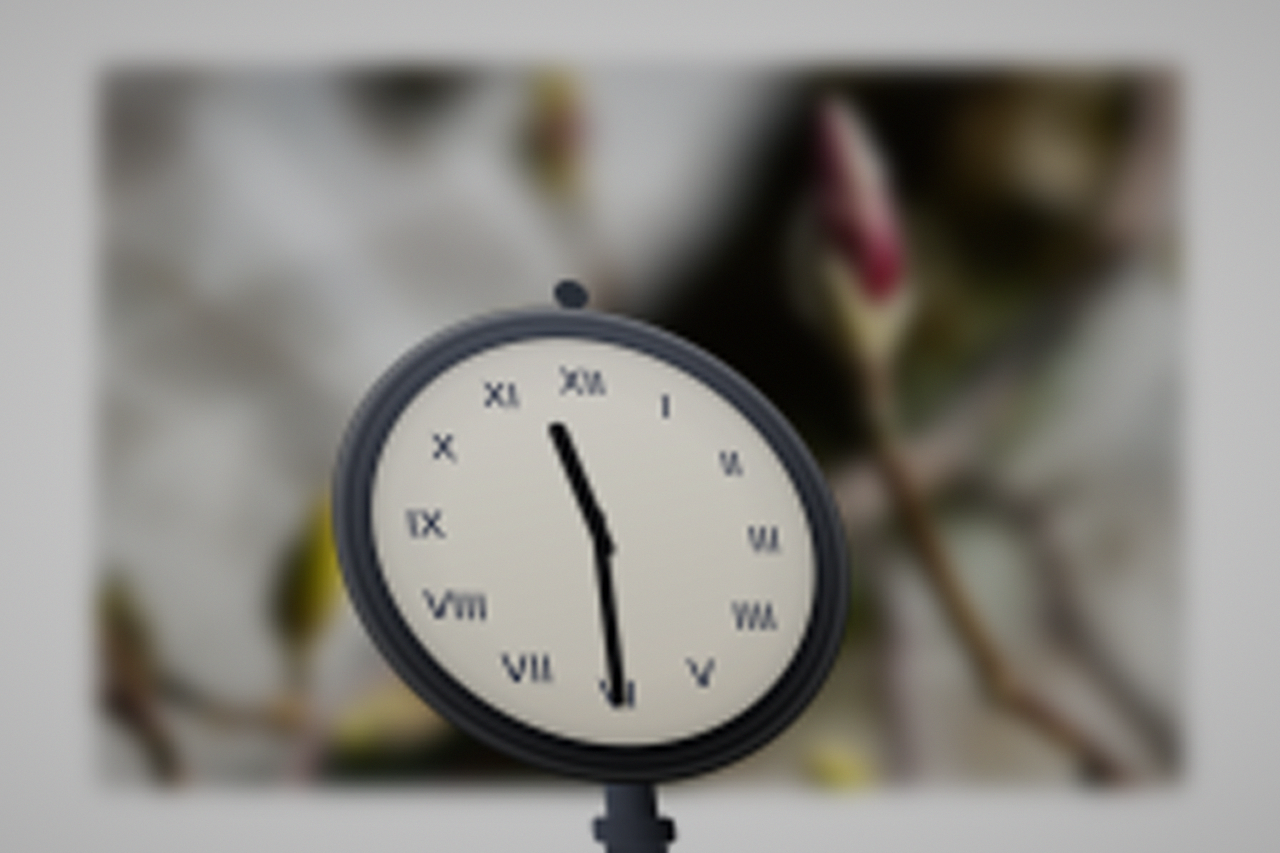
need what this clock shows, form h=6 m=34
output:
h=11 m=30
